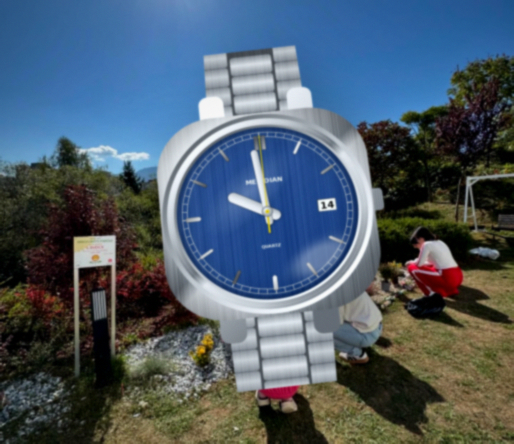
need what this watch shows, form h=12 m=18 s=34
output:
h=9 m=59 s=0
